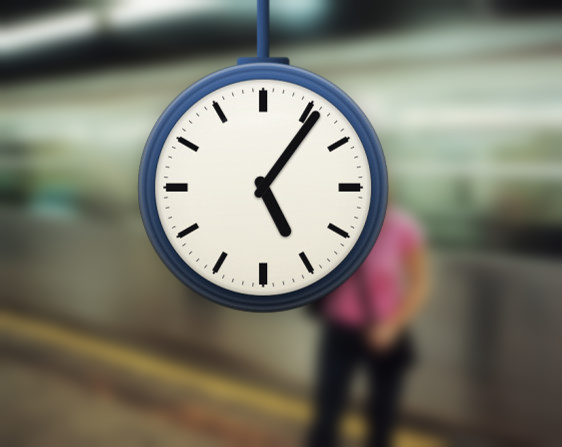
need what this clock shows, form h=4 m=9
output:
h=5 m=6
